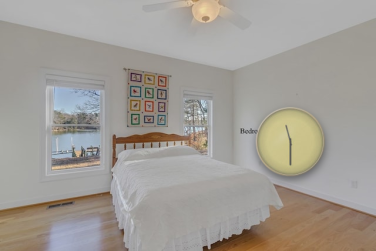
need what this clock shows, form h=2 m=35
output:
h=11 m=30
